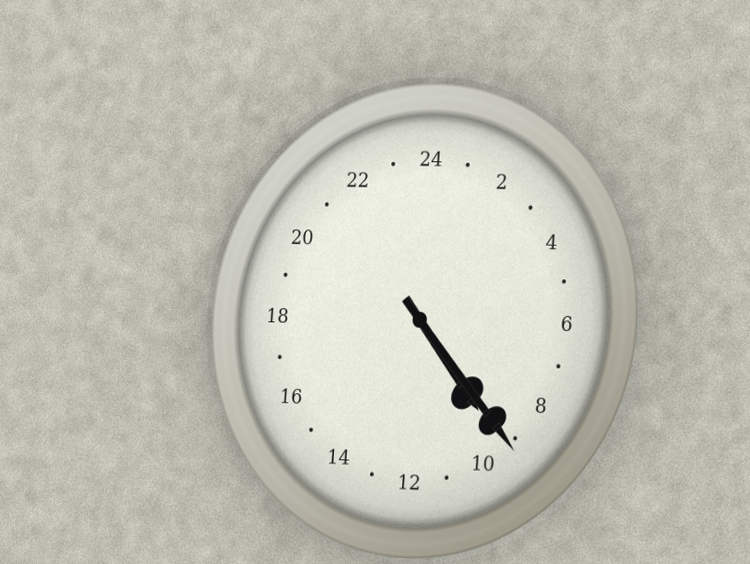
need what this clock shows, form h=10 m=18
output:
h=9 m=23
